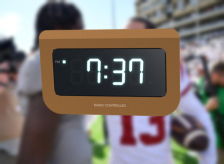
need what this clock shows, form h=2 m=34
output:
h=7 m=37
